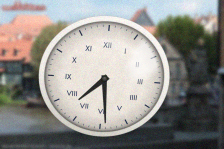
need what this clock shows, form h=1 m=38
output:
h=7 m=29
